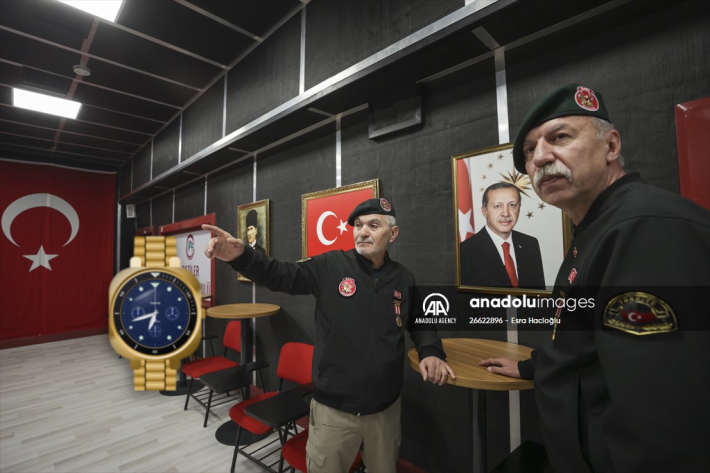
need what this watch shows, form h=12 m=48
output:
h=6 m=42
